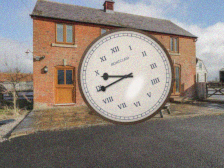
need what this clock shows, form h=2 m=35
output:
h=9 m=44
